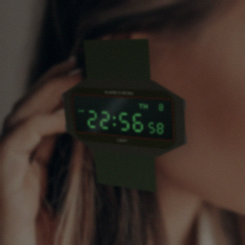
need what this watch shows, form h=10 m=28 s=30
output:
h=22 m=56 s=58
